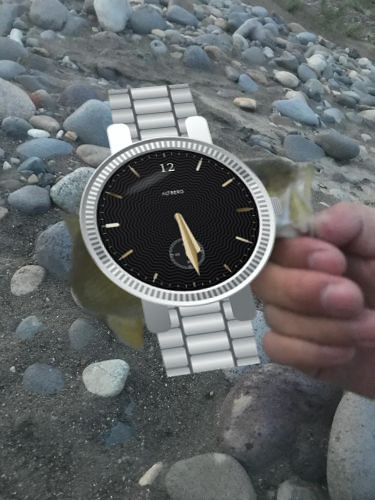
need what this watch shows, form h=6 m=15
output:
h=5 m=29
